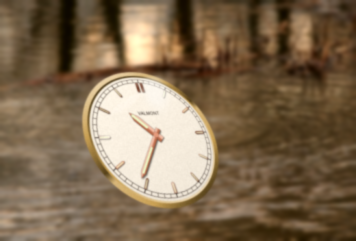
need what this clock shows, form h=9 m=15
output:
h=10 m=36
